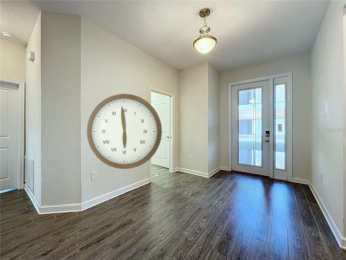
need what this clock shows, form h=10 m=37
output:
h=5 m=59
